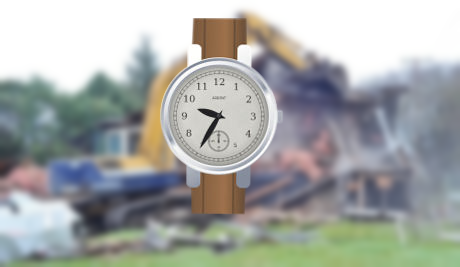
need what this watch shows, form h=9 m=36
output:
h=9 m=35
